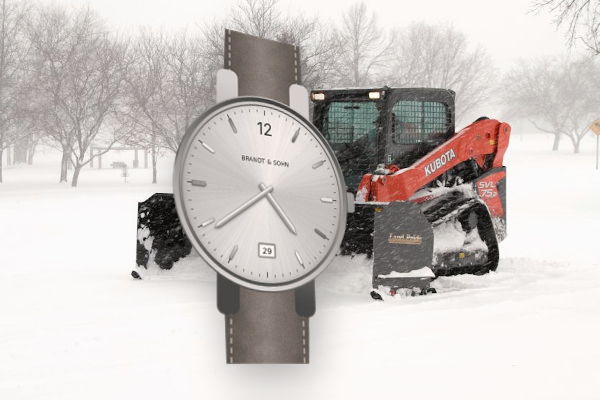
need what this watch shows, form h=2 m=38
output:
h=4 m=39
